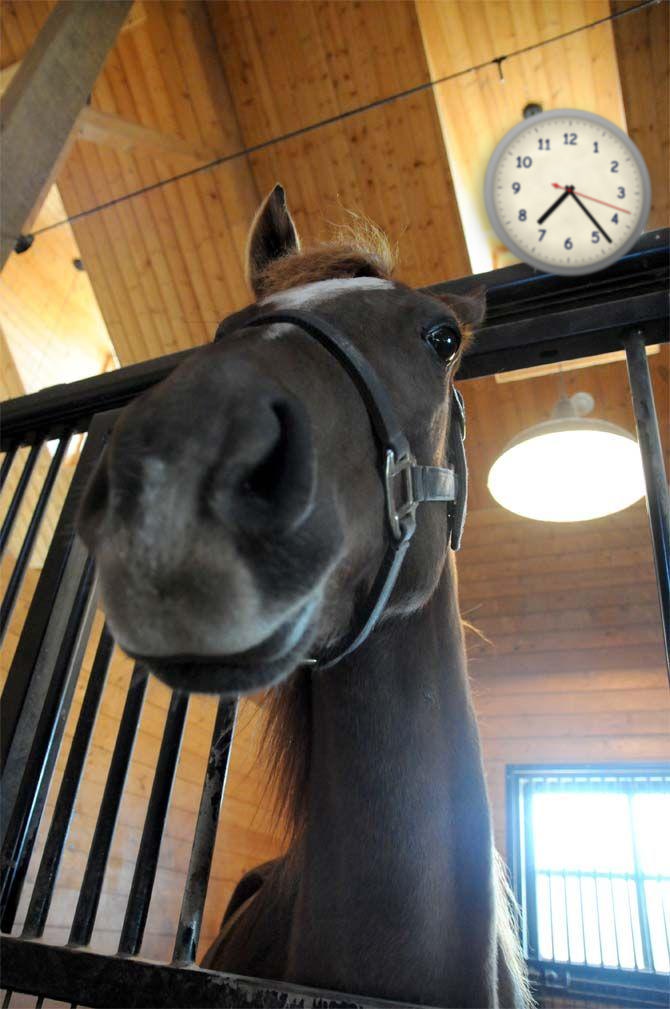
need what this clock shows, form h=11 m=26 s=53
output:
h=7 m=23 s=18
